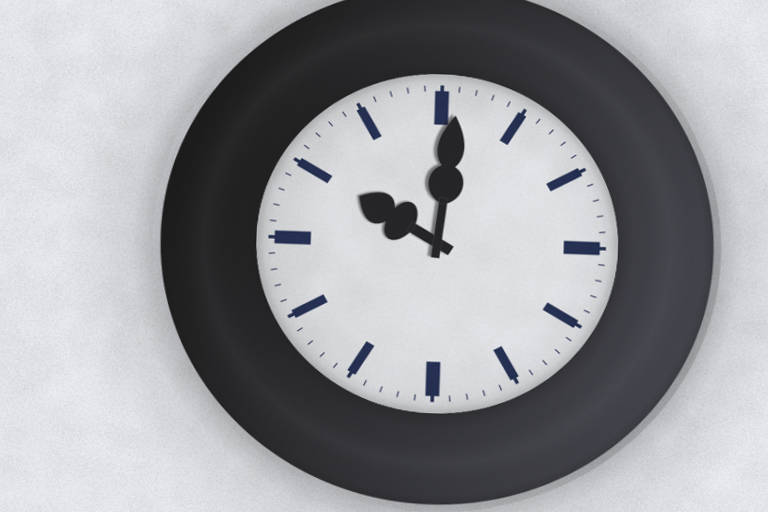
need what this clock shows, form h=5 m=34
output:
h=10 m=1
